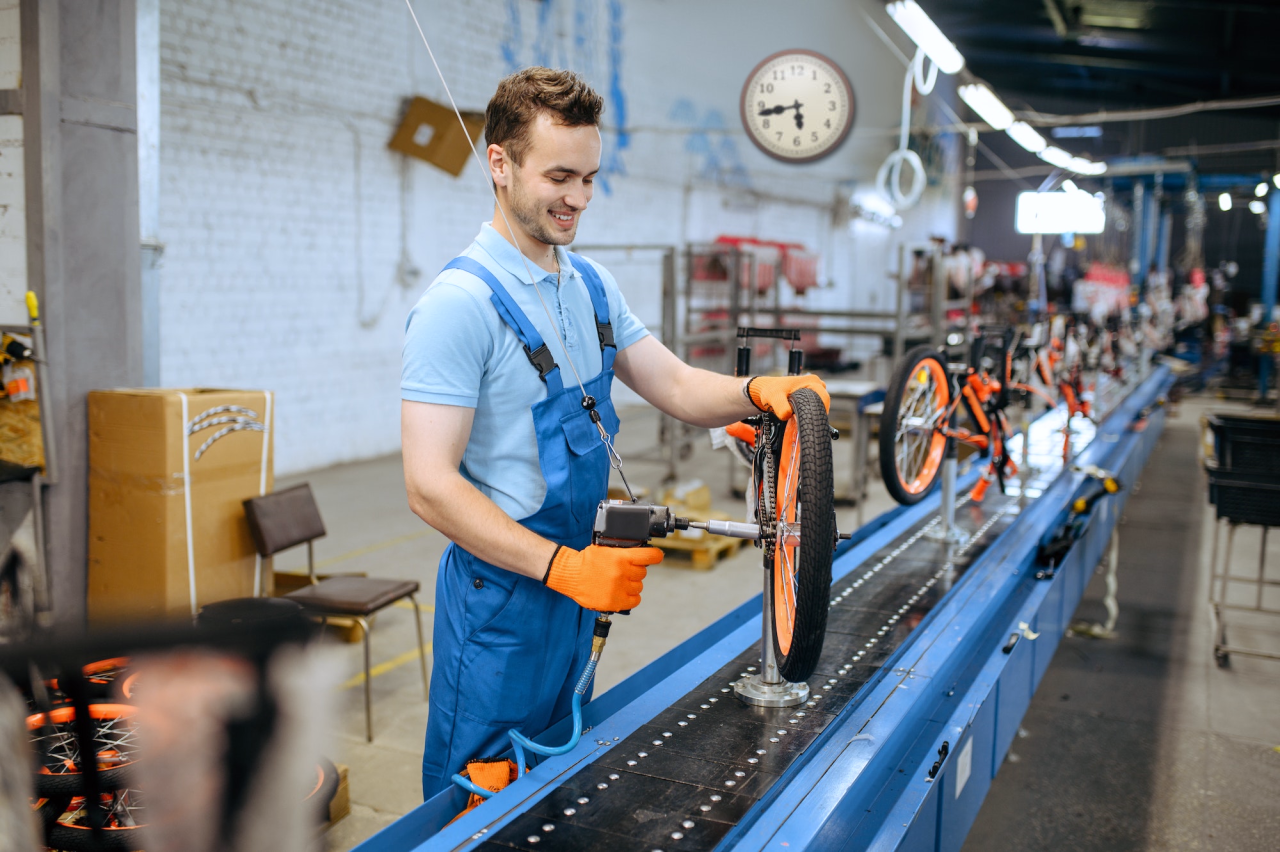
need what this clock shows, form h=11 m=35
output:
h=5 m=43
